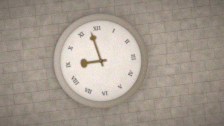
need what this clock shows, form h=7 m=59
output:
h=8 m=58
